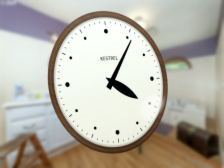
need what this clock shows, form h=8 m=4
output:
h=4 m=6
